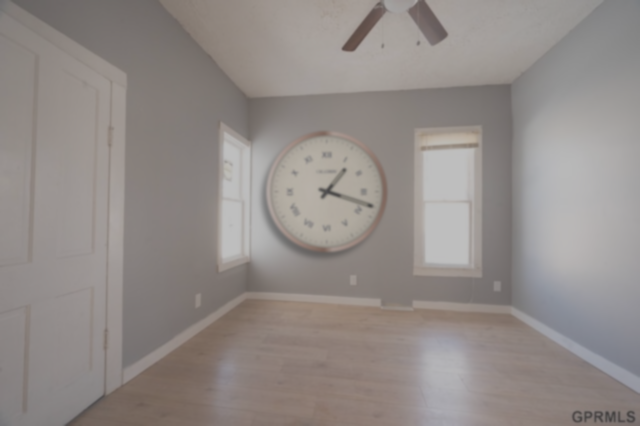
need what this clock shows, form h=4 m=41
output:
h=1 m=18
